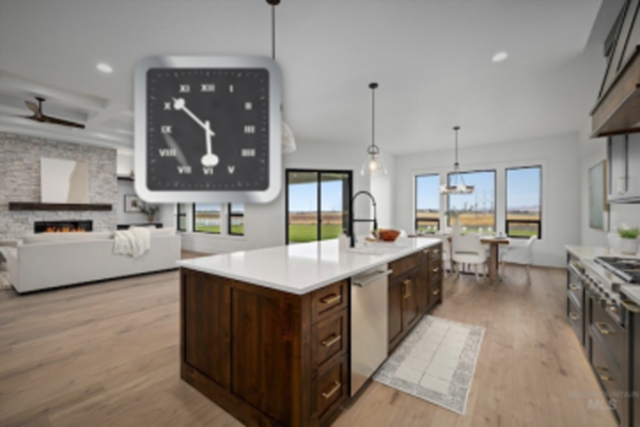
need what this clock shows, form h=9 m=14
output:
h=5 m=52
